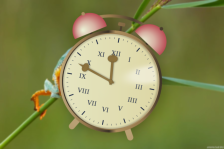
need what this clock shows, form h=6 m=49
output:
h=11 m=48
